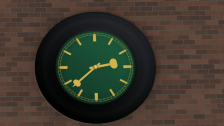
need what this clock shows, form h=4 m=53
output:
h=2 m=38
